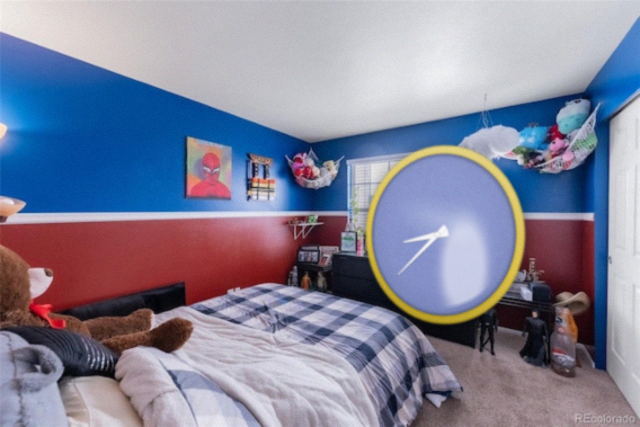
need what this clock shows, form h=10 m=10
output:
h=8 m=38
